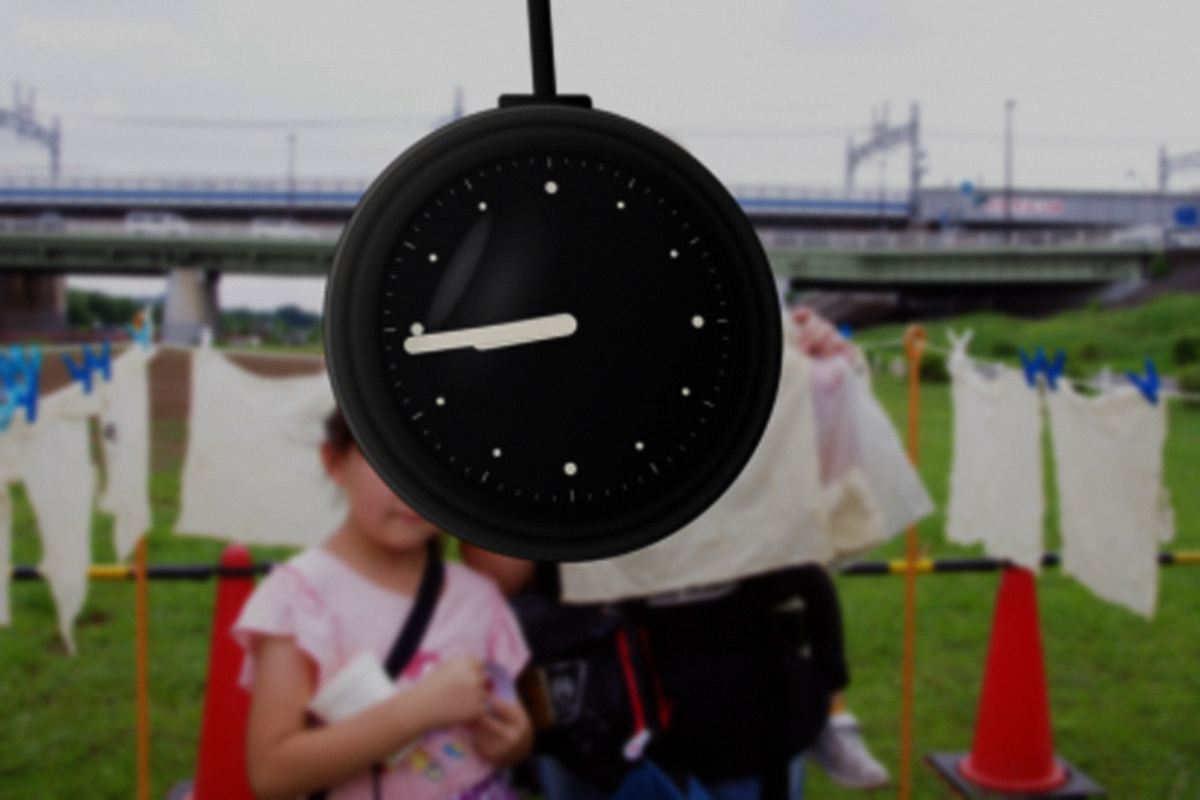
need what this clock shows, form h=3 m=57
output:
h=8 m=44
